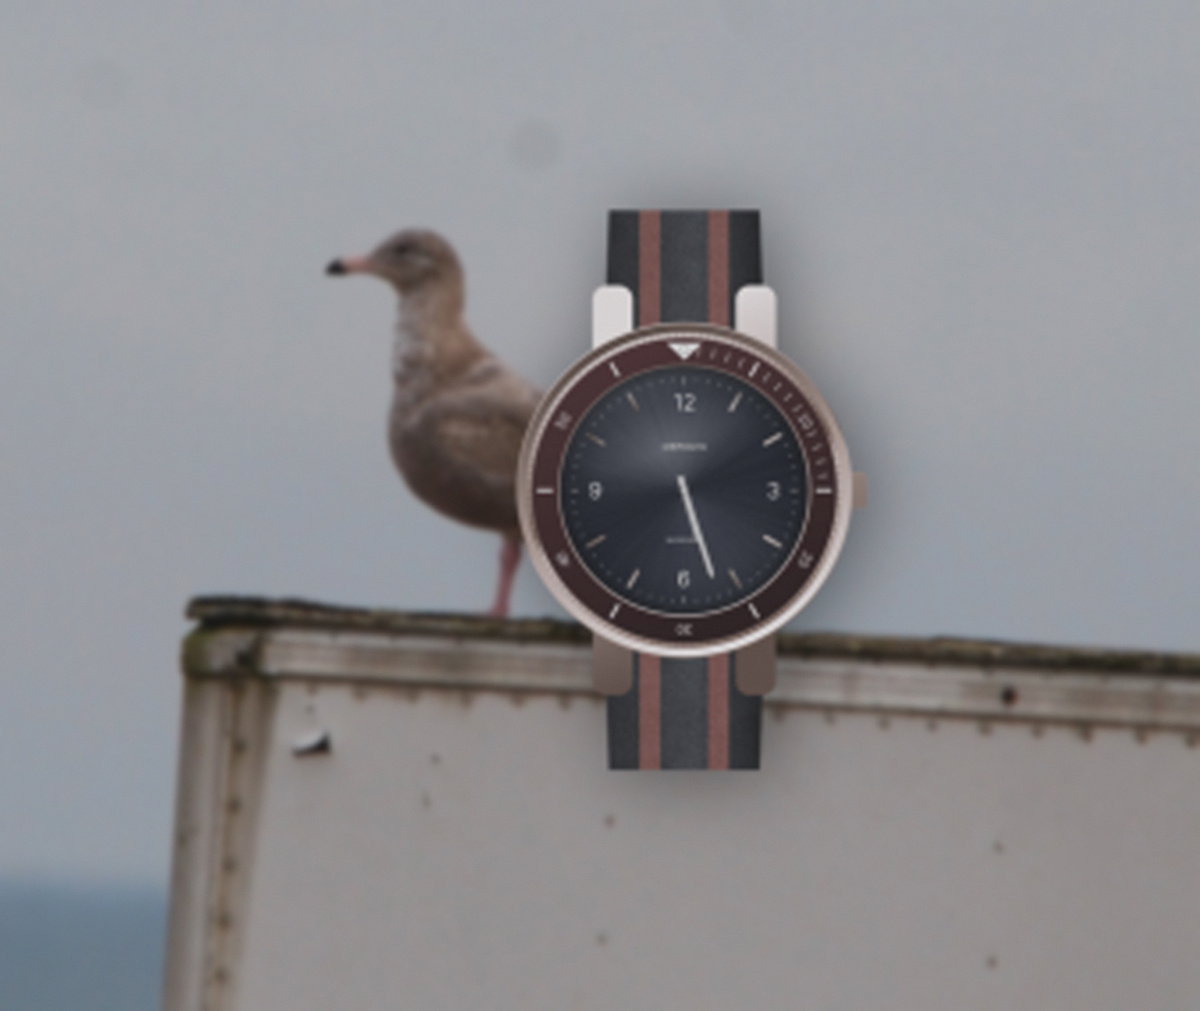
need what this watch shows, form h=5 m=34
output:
h=5 m=27
